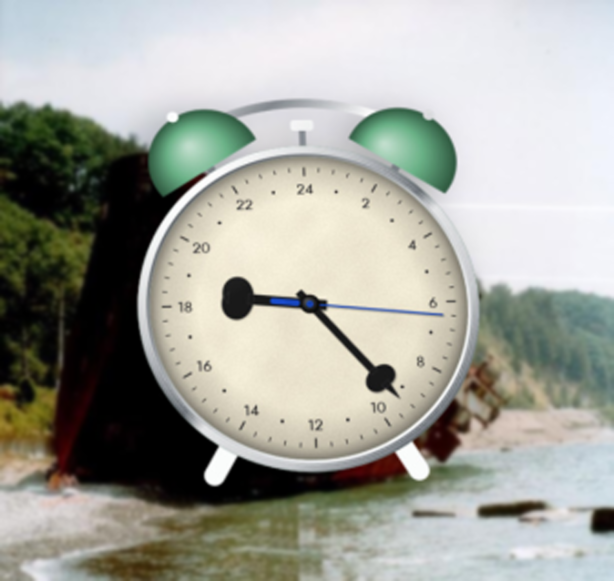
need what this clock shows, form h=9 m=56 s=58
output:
h=18 m=23 s=16
